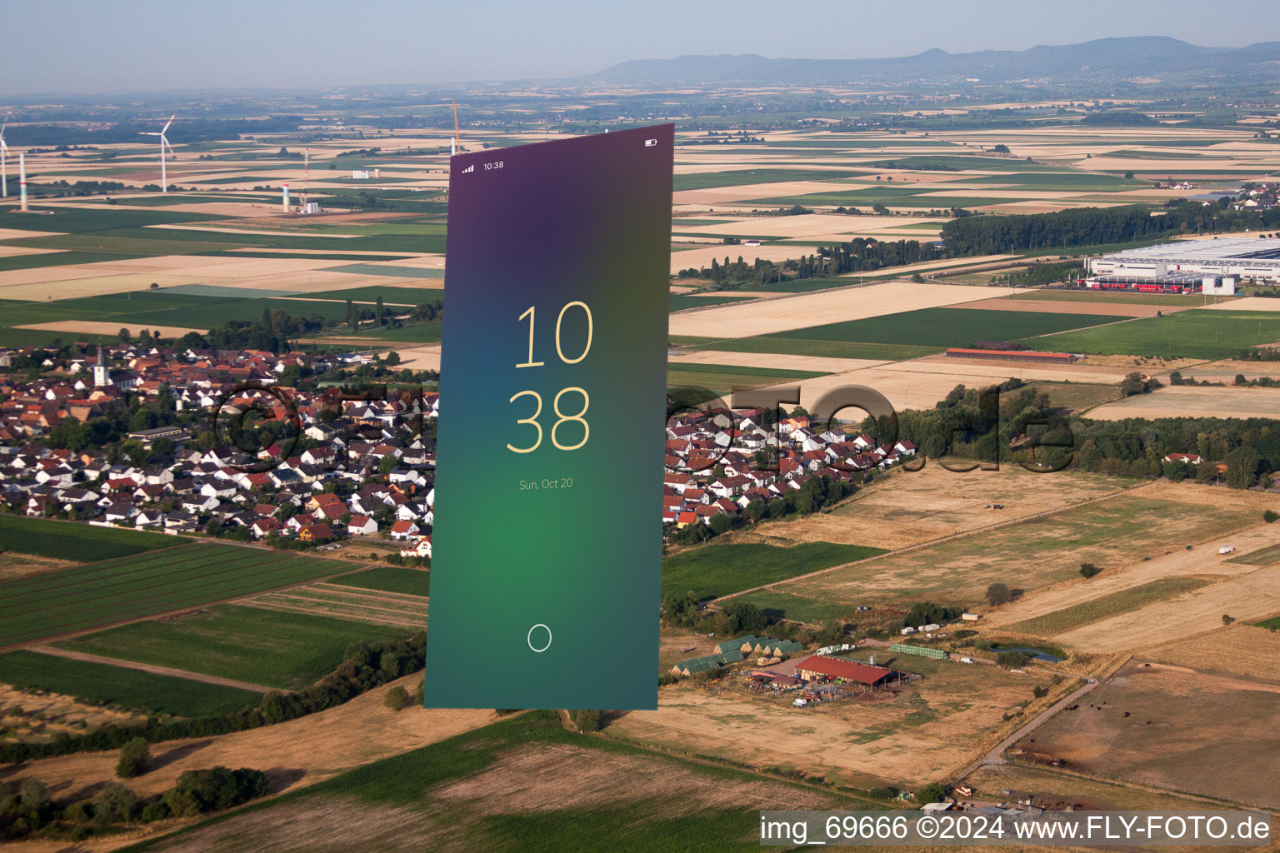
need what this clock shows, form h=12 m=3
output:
h=10 m=38
